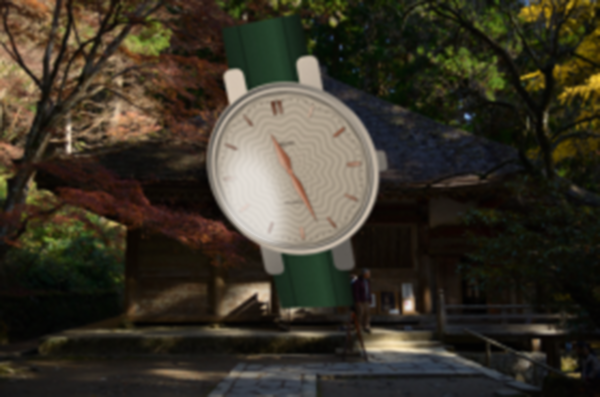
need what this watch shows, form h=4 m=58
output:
h=11 m=27
